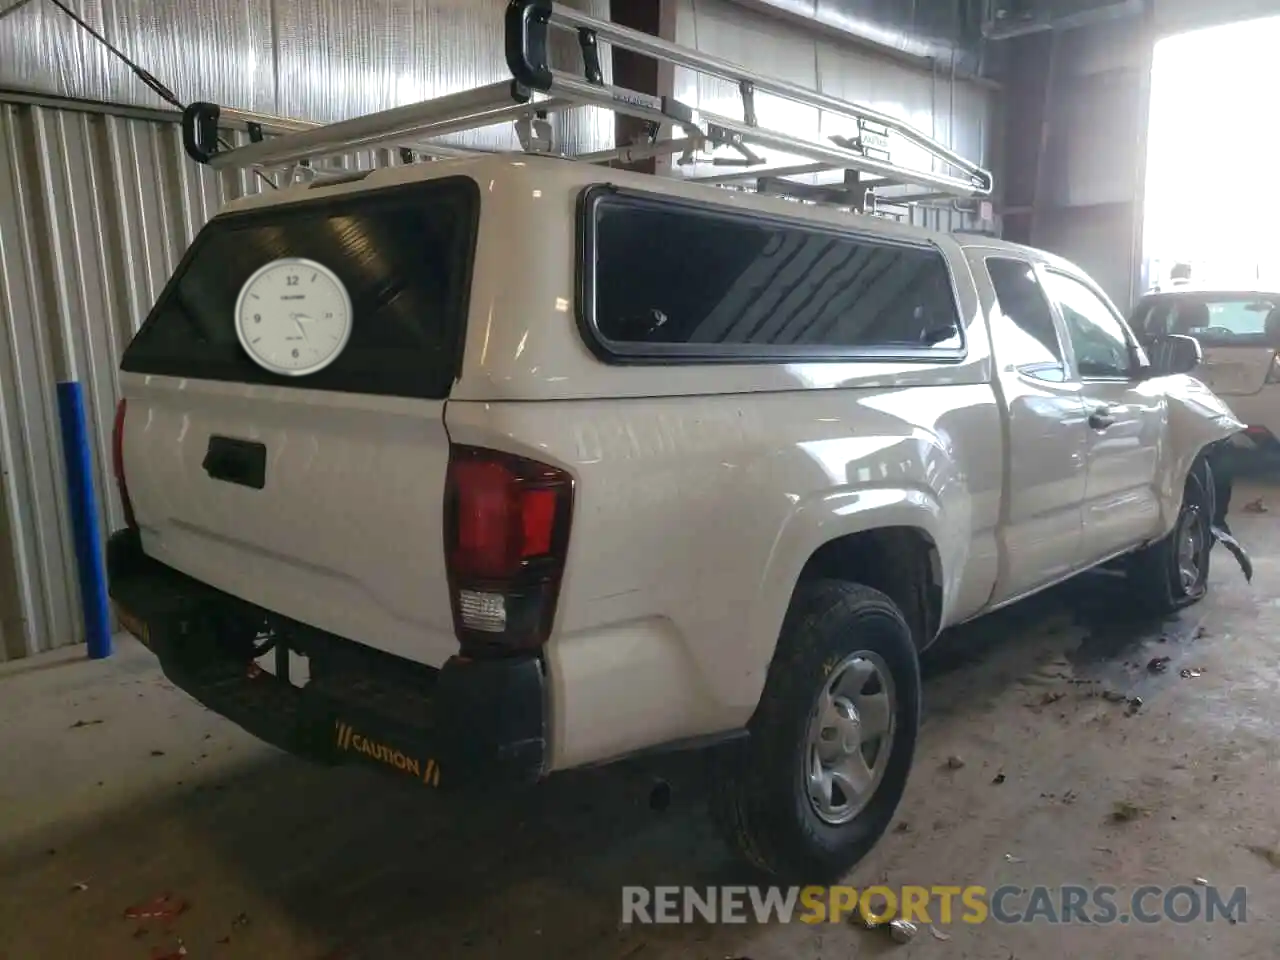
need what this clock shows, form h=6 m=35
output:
h=3 m=26
